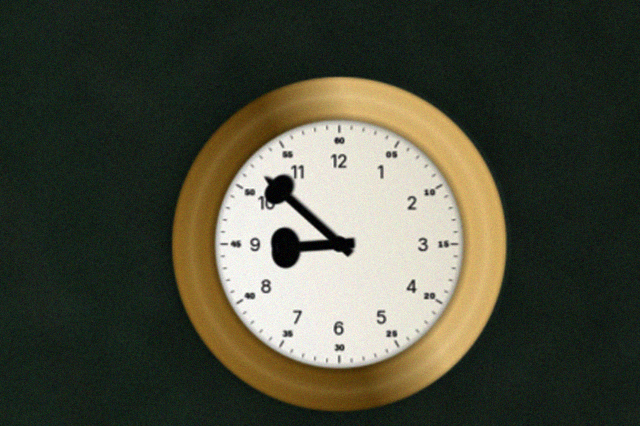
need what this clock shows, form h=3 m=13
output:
h=8 m=52
